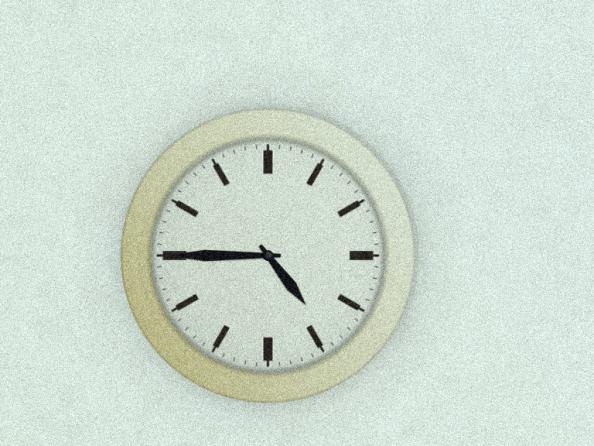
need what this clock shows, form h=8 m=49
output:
h=4 m=45
